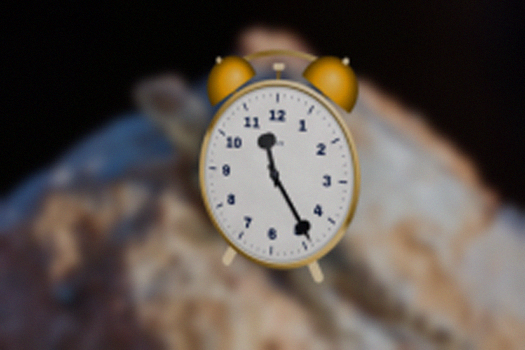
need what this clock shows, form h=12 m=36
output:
h=11 m=24
